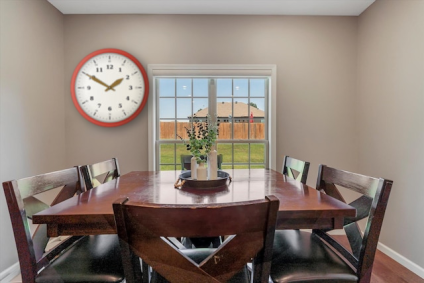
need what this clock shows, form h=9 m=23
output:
h=1 m=50
